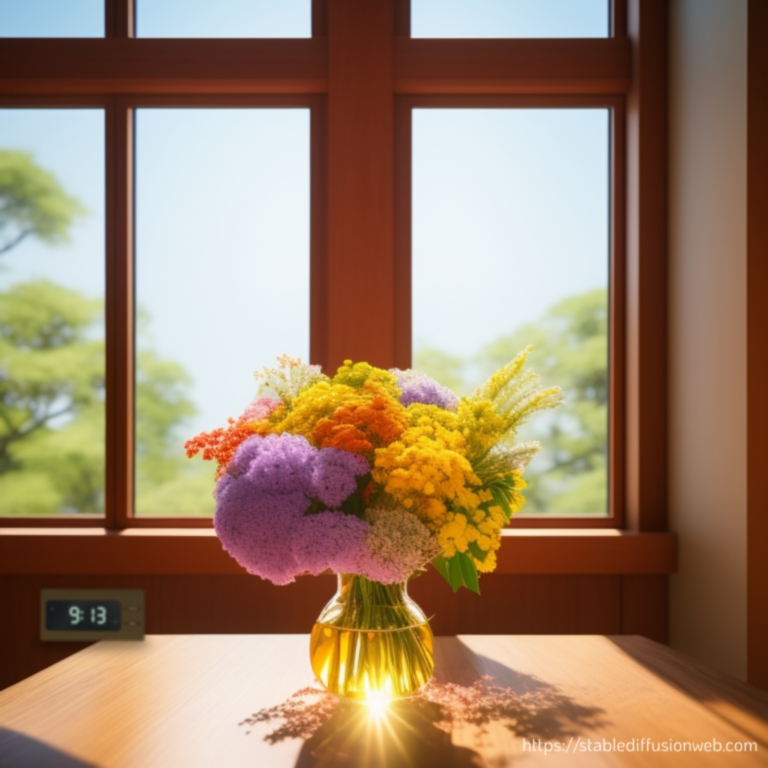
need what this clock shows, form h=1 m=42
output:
h=9 m=13
